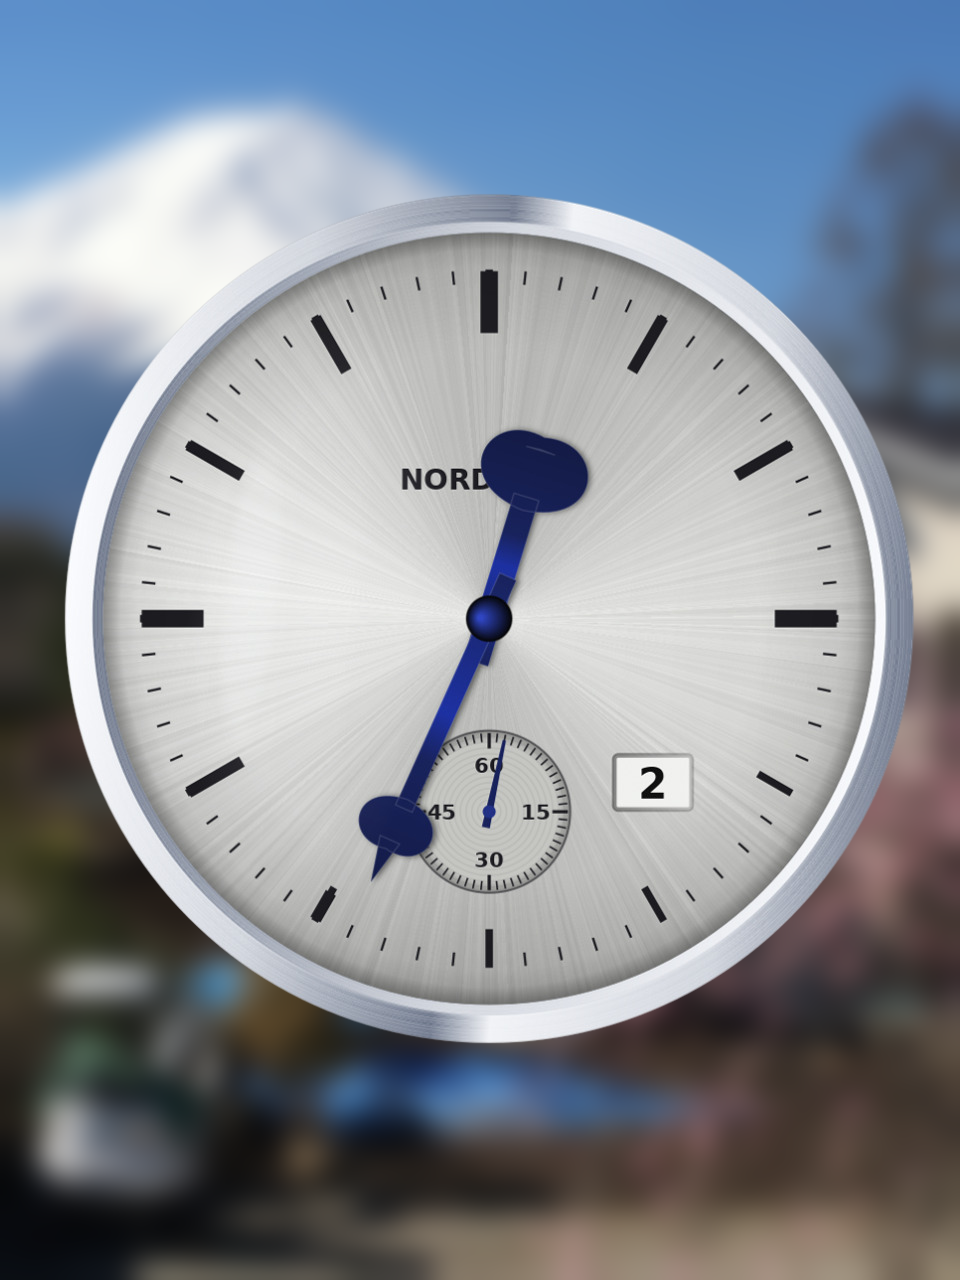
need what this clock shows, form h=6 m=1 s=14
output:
h=12 m=34 s=2
